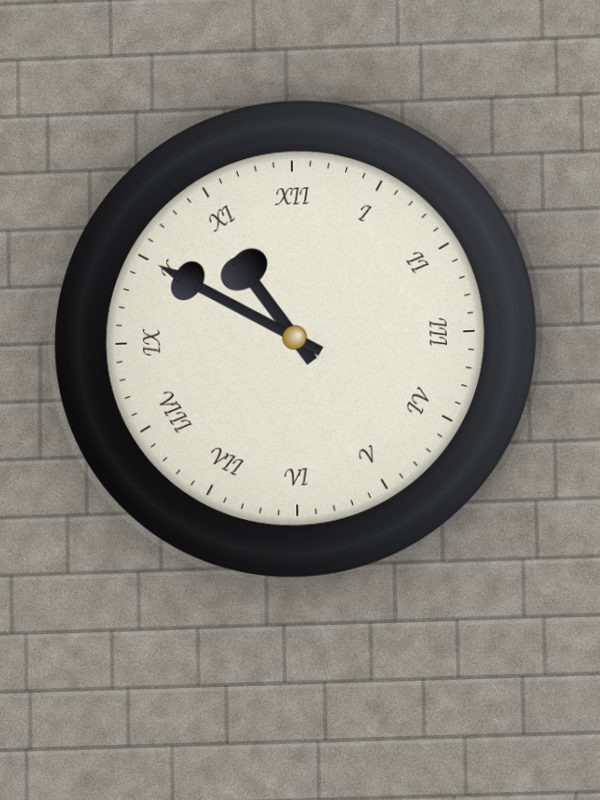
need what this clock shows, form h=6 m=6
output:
h=10 m=50
